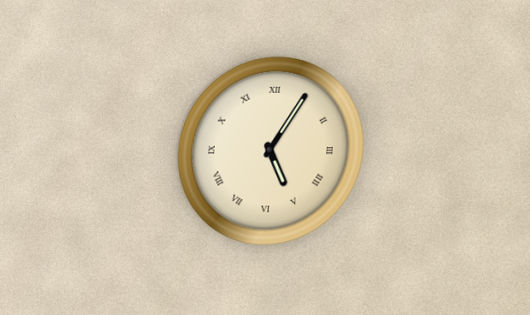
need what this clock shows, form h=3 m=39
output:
h=5 m=5
